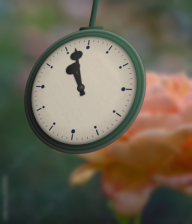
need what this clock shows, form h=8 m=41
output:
h=10 m=57
